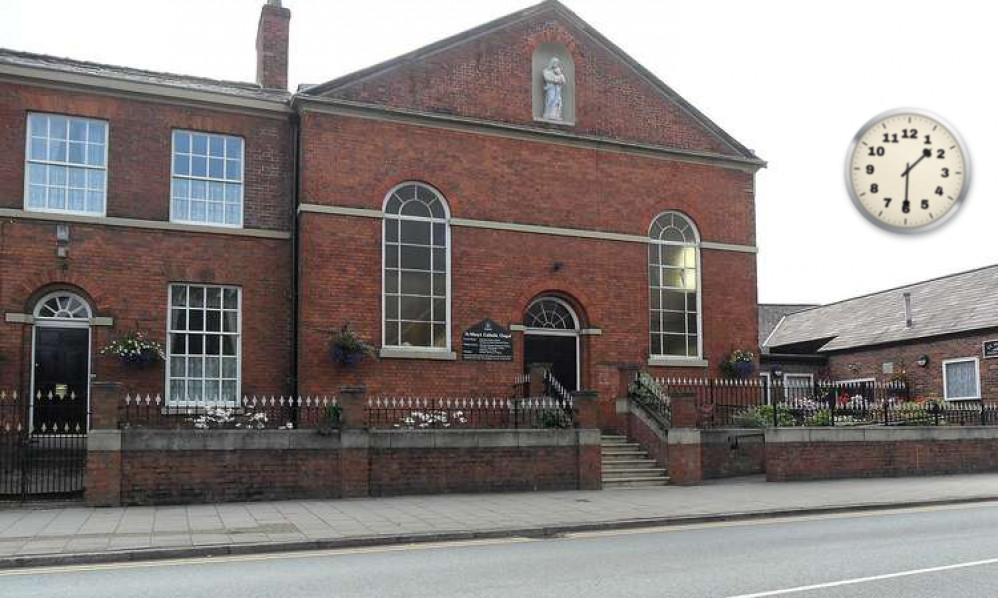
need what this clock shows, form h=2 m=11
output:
h=1 m=30
